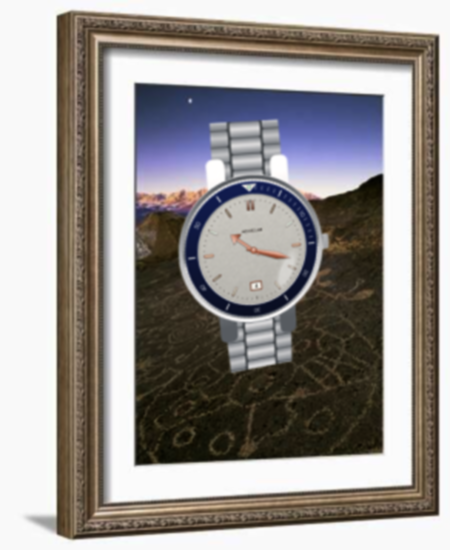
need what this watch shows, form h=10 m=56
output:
h=10 m=18
